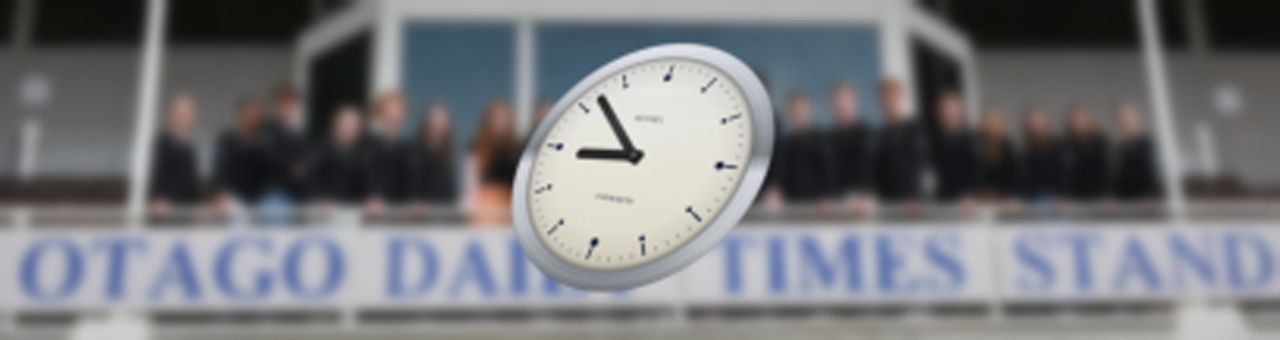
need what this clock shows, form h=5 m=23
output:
h=8 m=52
